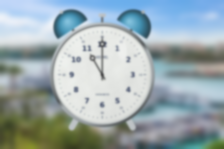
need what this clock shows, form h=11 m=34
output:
h=11 m=0
